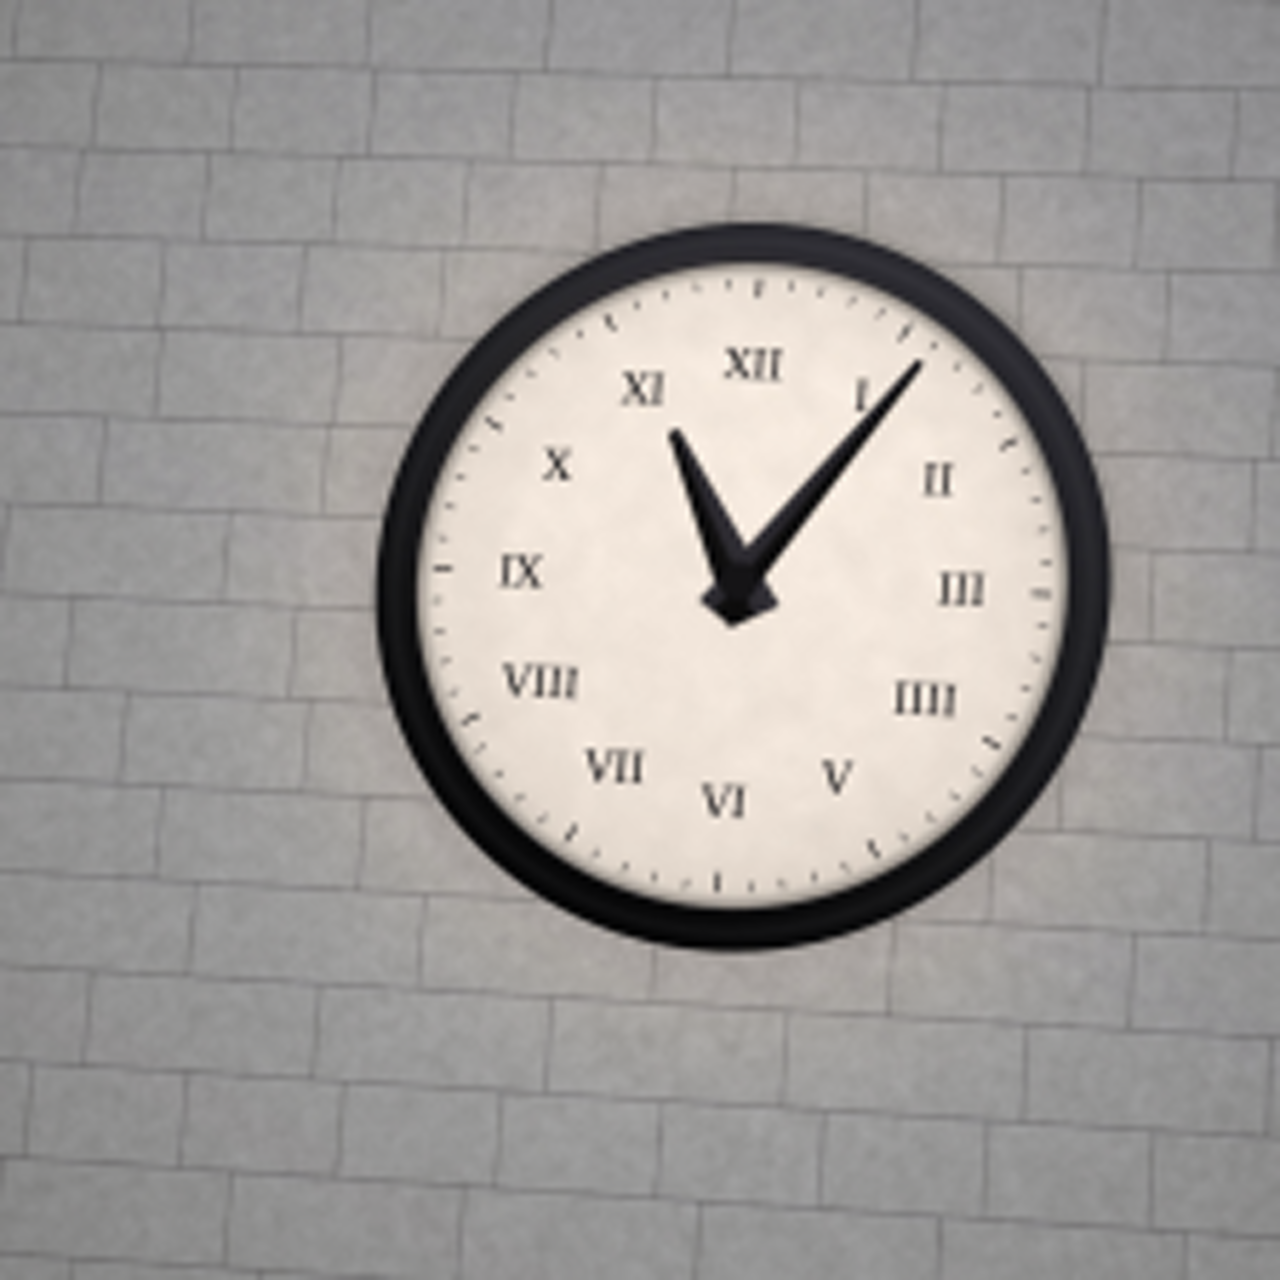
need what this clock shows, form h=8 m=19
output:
h=11 m=6
